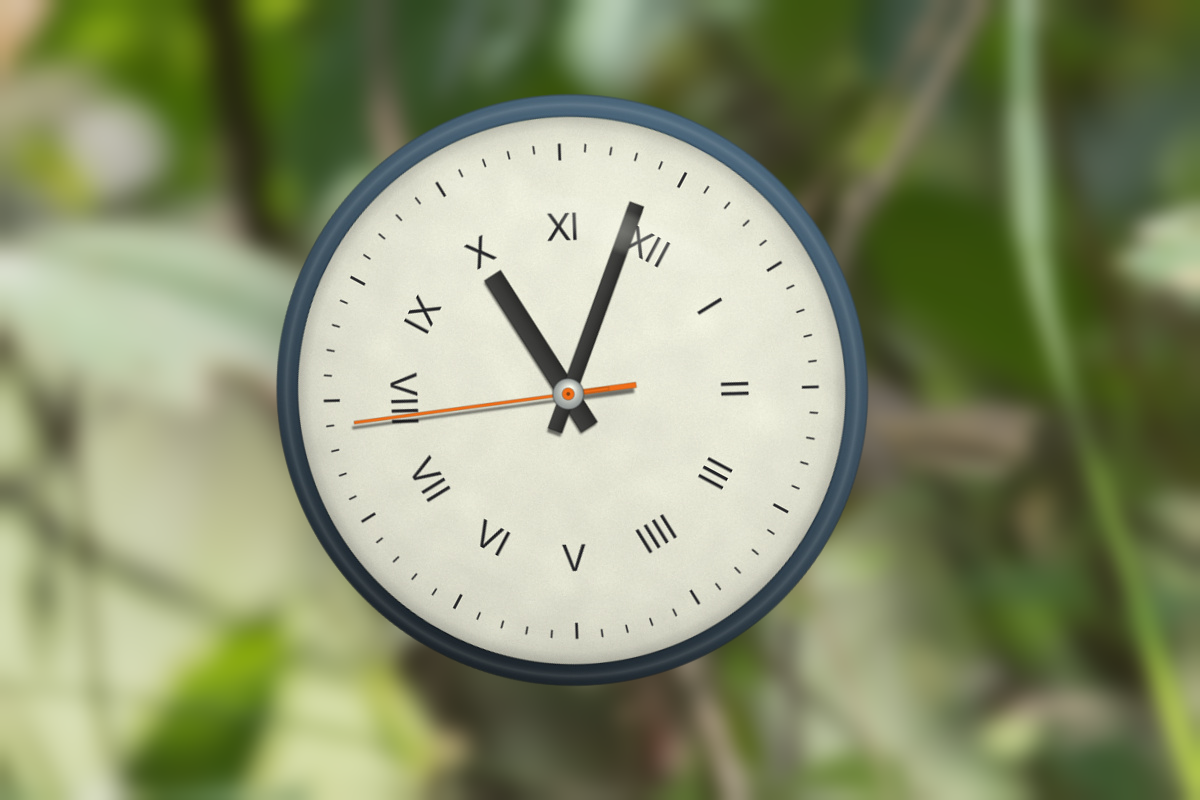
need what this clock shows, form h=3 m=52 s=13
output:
h=9 m=58 s=39
